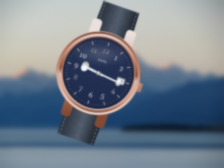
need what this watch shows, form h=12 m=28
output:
h=9 m=16
